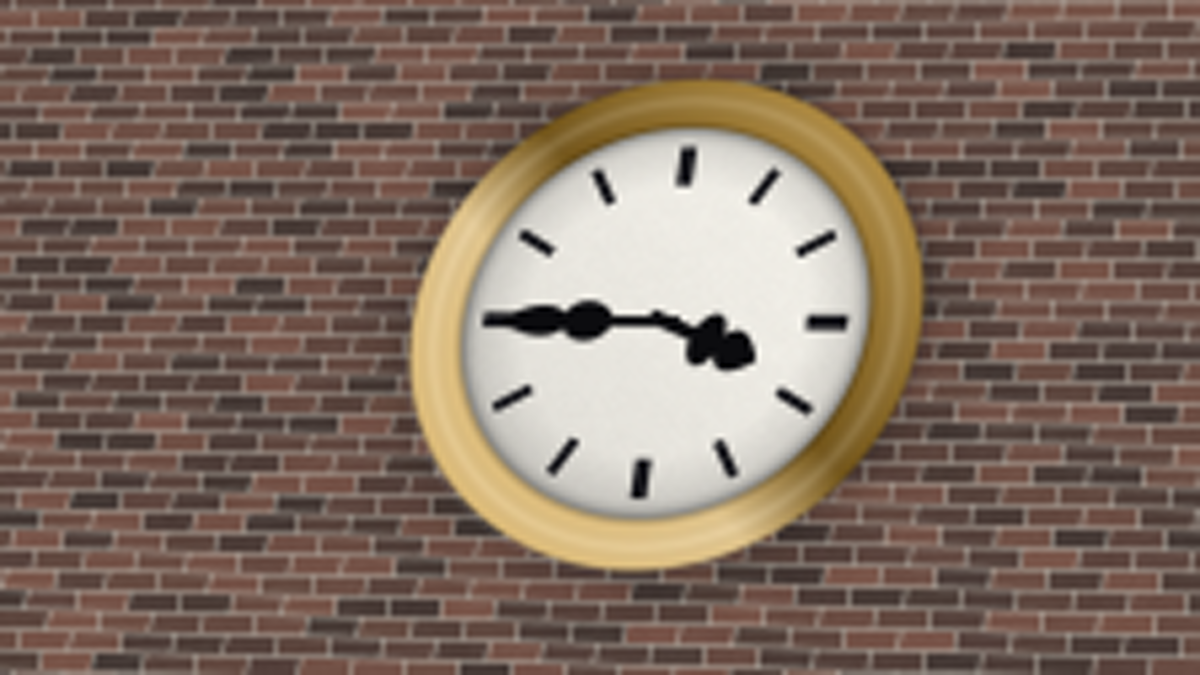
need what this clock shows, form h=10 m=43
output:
h=3 m=45
